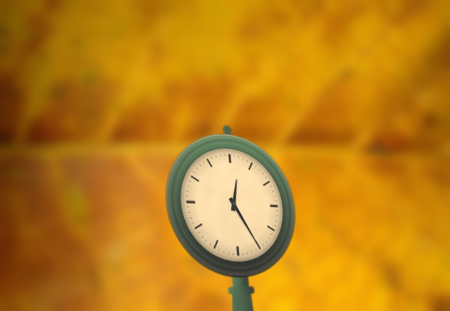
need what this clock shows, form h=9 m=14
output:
h=12 m=25
